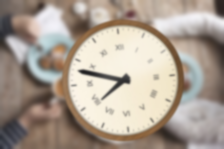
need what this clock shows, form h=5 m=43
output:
h=7 m=48
